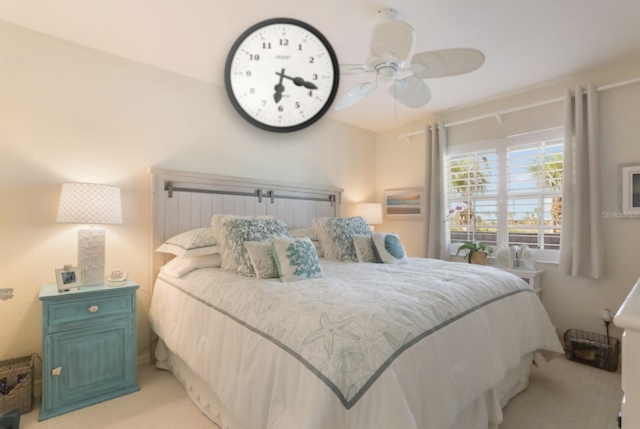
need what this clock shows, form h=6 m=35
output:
h=6 m=18
